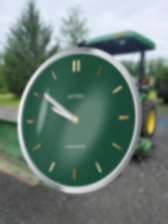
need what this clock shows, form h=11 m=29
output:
h=9 m=51
